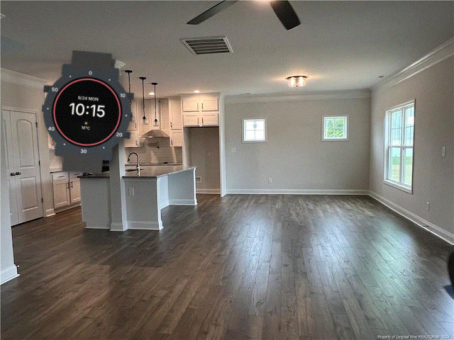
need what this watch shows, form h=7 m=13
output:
h=10 m=15
